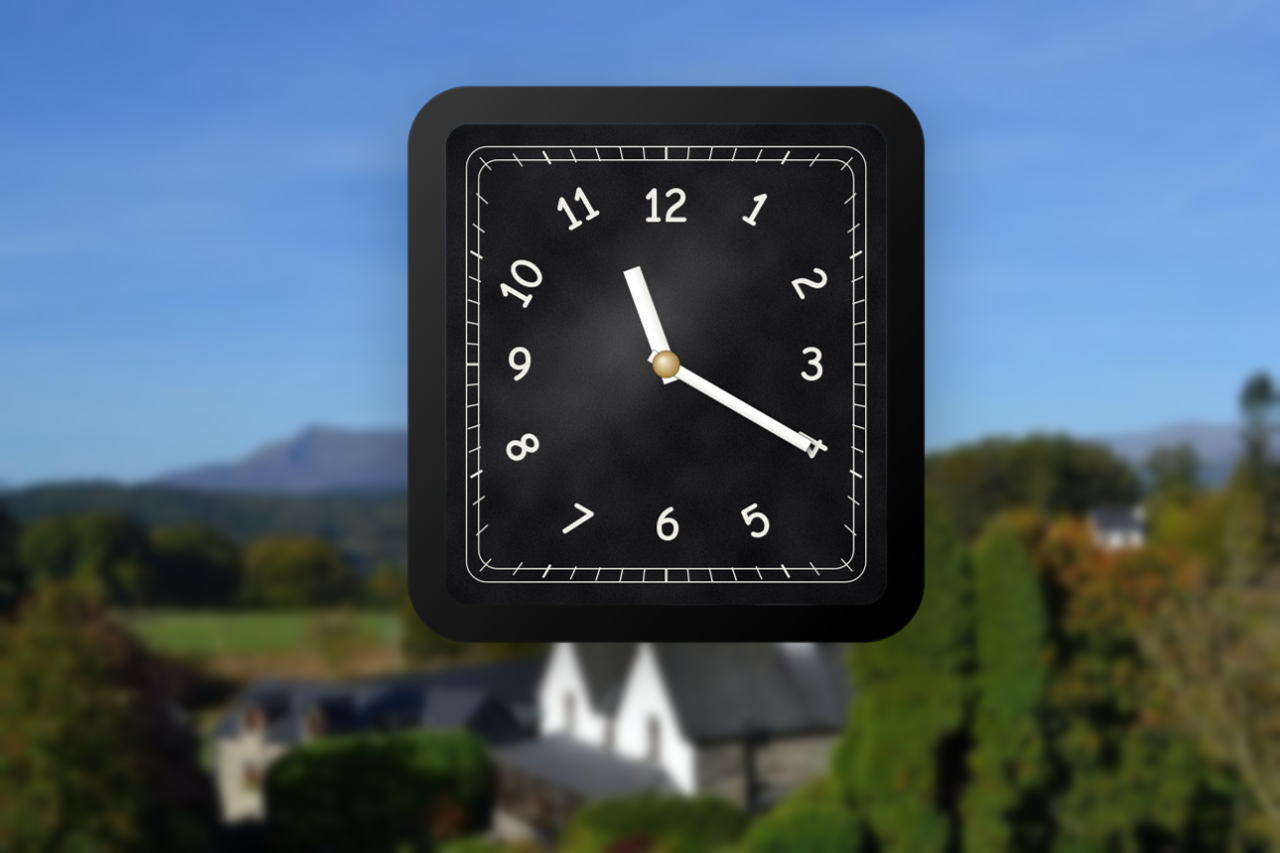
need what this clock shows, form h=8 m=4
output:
h=11 m=20
